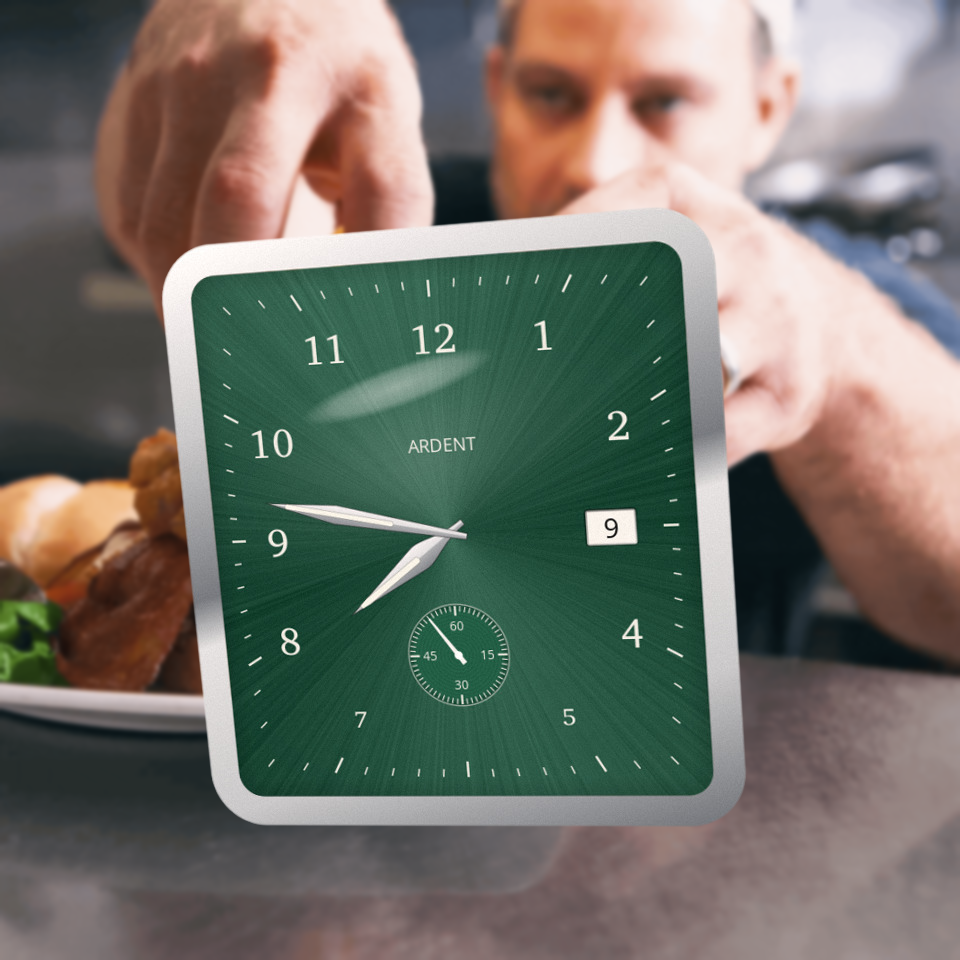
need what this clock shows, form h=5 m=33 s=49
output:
h=7 m=46 s=54
